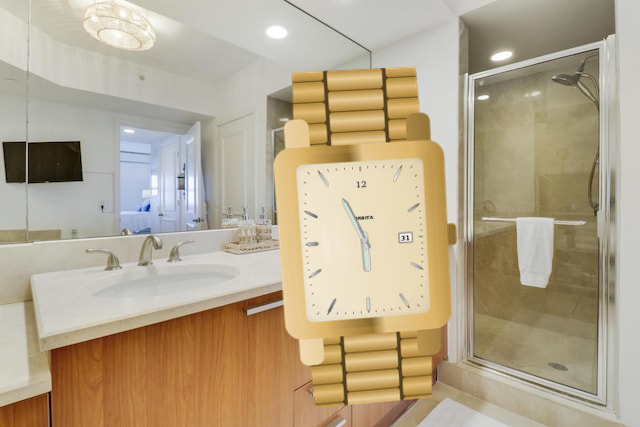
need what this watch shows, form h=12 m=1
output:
h=5 m=56
